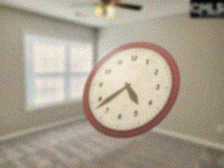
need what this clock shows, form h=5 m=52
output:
h=4 m=38
